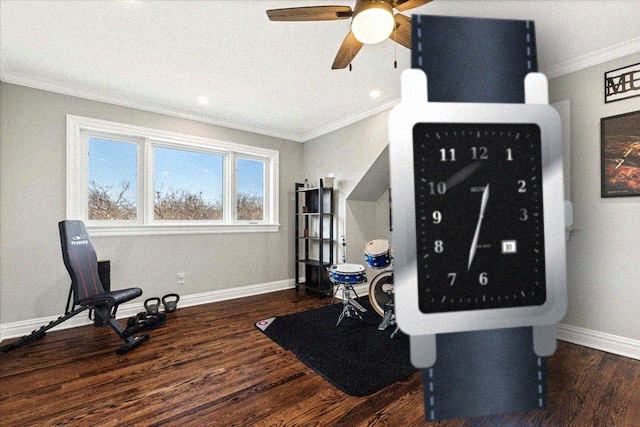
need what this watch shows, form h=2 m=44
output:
h=12 m=33
